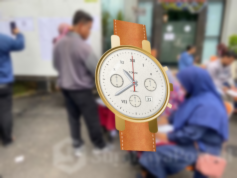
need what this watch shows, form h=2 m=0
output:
h=10 m=39
